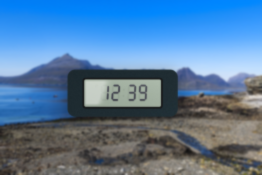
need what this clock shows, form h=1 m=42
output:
h=12 m=39
